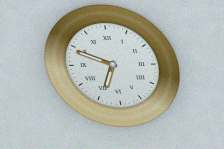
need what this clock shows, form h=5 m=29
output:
h=6 m=49
